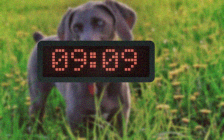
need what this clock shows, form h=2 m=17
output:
h=9 m=9
